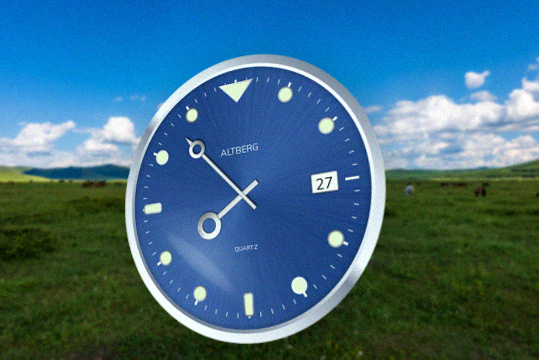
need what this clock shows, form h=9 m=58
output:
h=7 m=53
